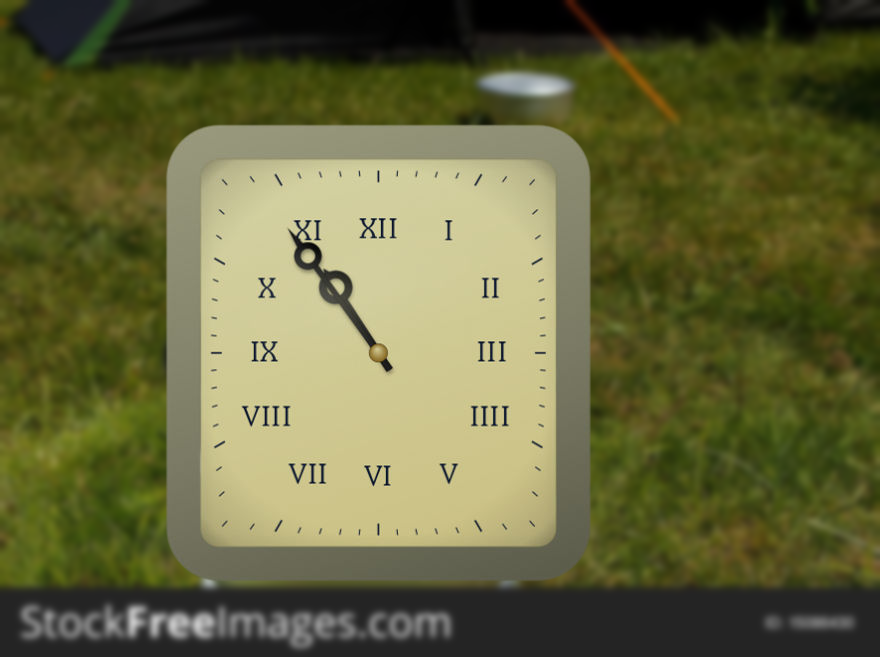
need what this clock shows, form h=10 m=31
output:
h=10 m=54
